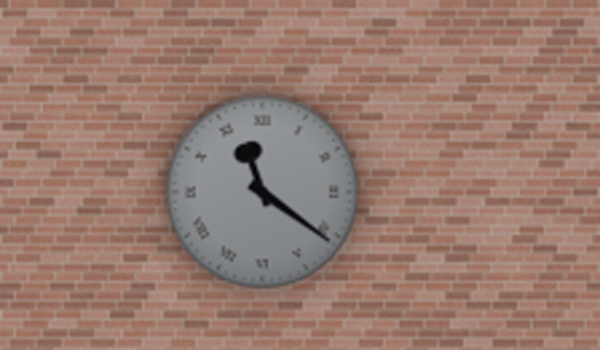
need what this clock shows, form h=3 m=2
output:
h=11 m=21
